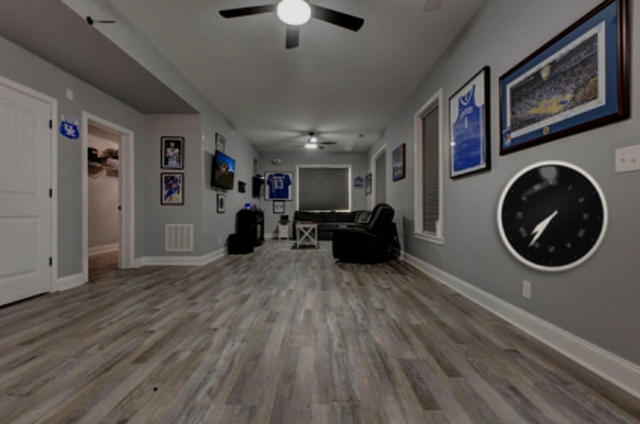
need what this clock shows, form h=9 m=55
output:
h=7 m=36
